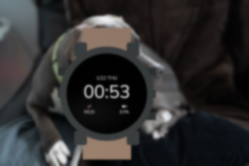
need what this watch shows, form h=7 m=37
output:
h=0 m=53
